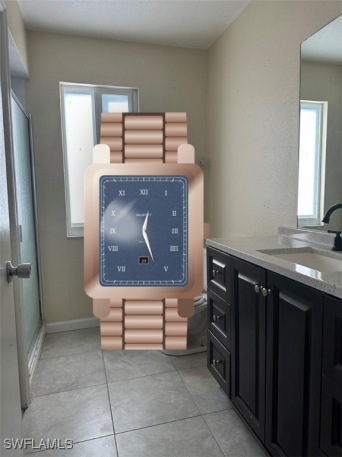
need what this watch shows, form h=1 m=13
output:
h=12 m=27
